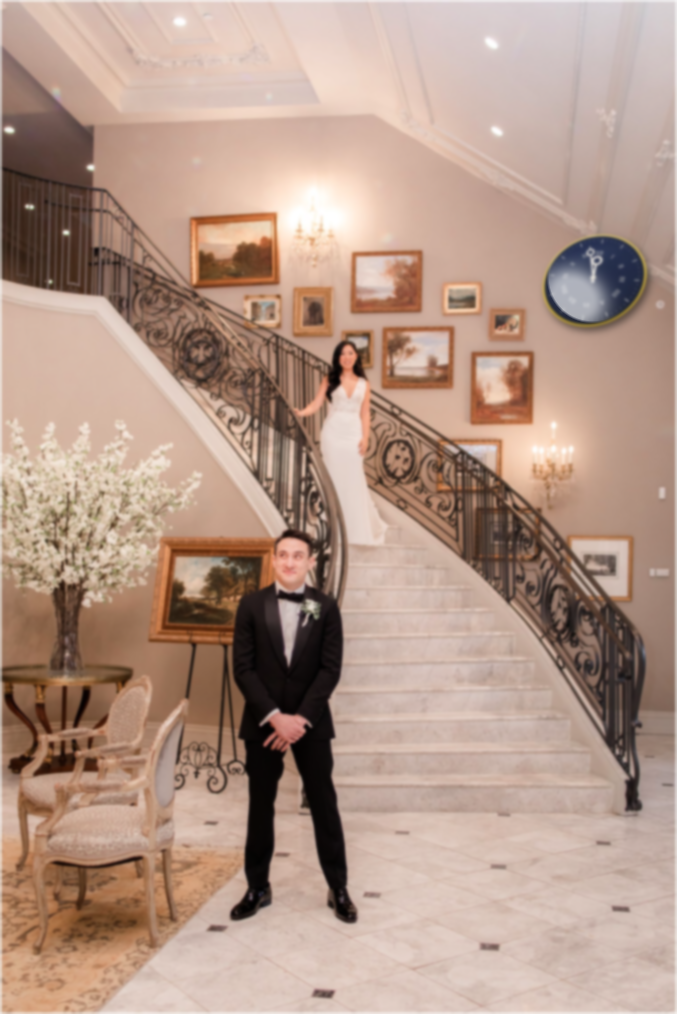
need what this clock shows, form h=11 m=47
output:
h=11 m=57
